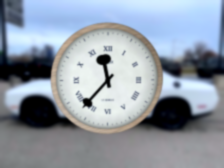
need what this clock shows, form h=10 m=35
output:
h=11 m=37
